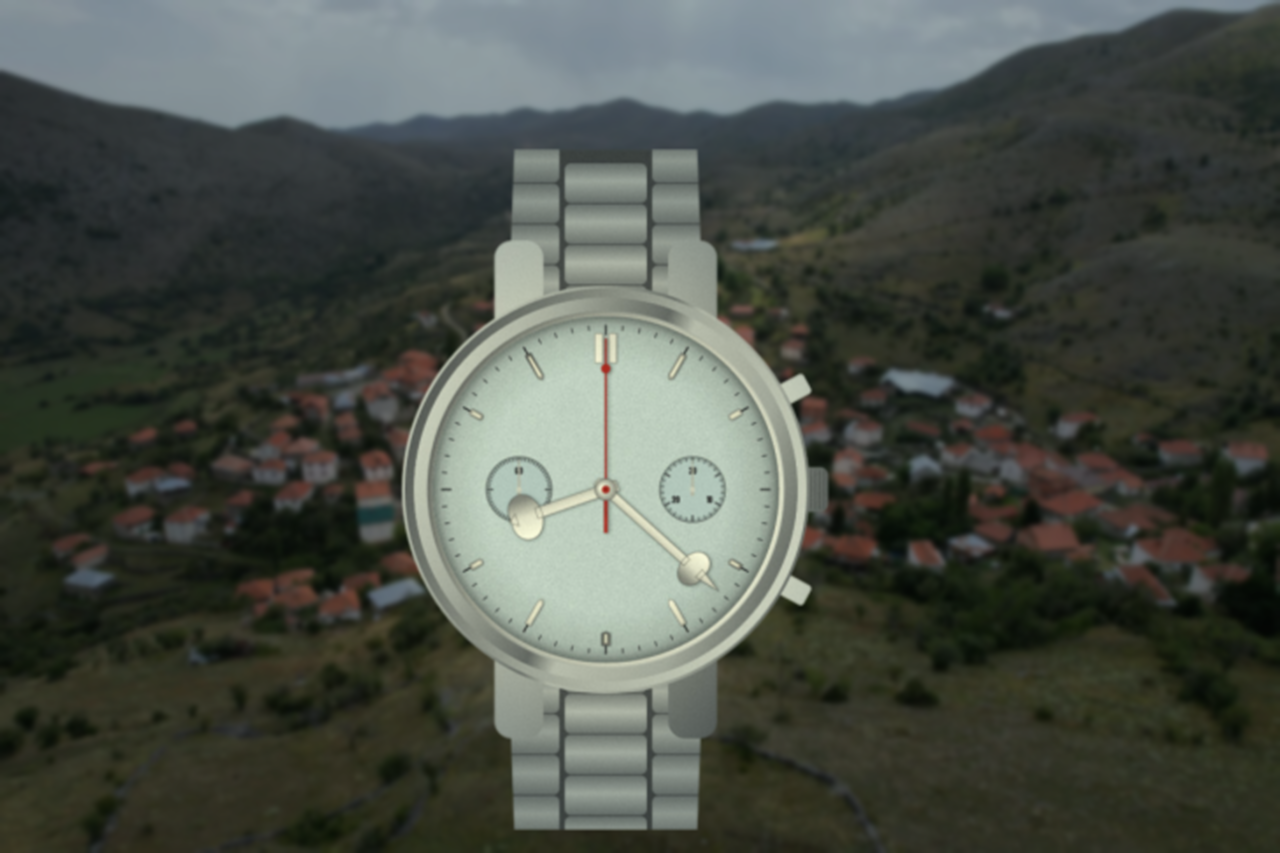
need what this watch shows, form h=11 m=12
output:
h=8 m=22
